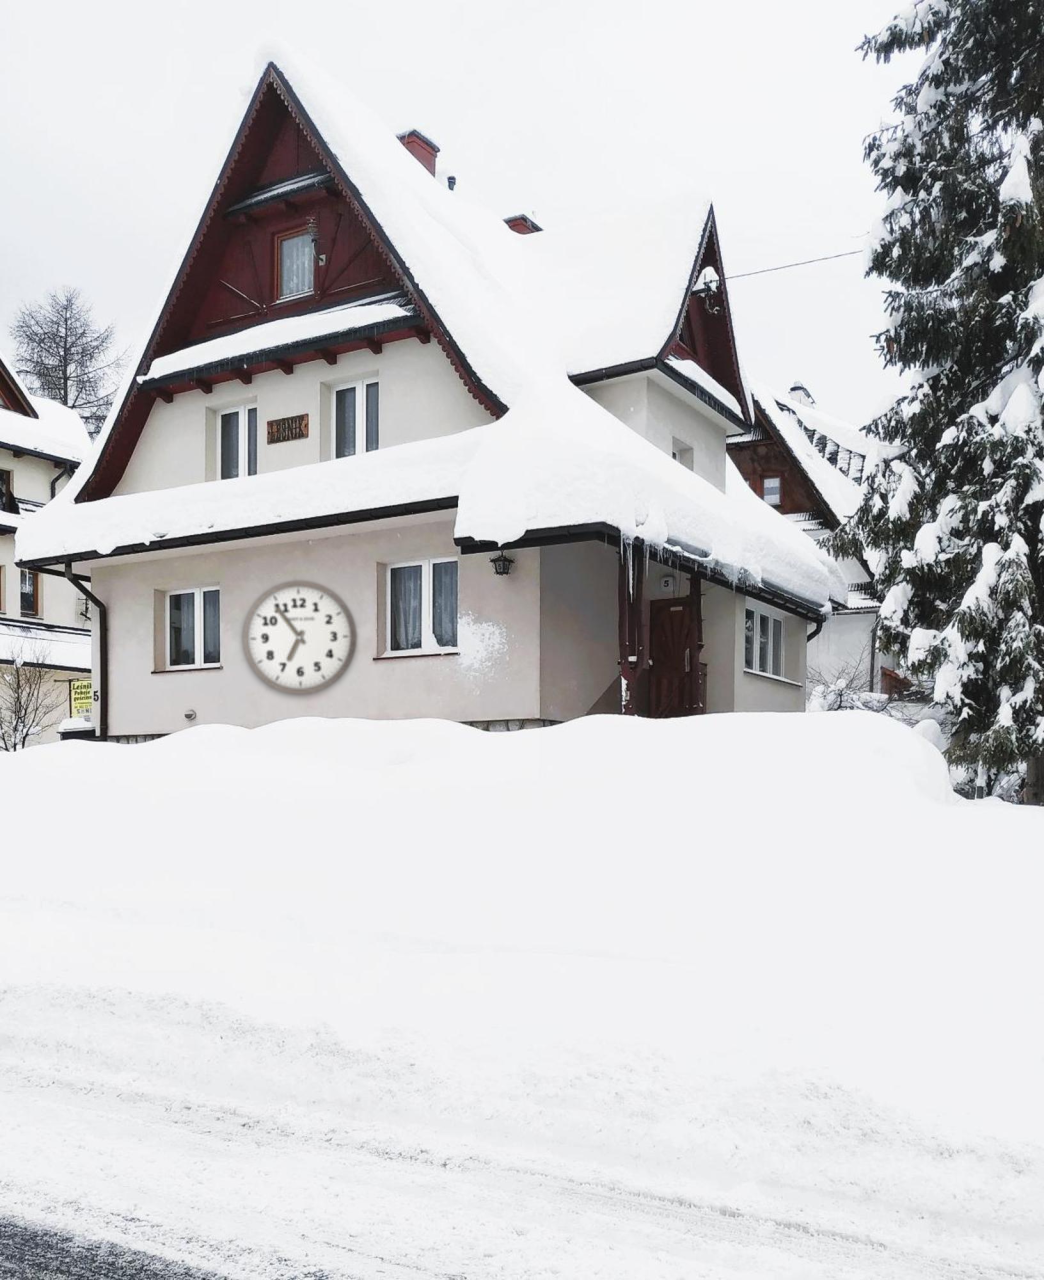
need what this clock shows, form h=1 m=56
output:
h=6 m=54
